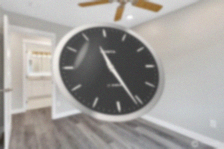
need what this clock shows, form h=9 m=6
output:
h=11 m=26
